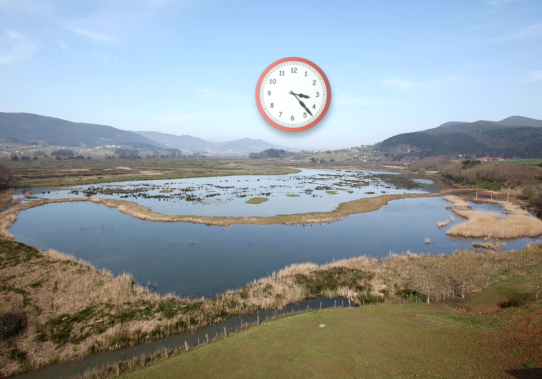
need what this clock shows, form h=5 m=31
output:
h=3 m=23
